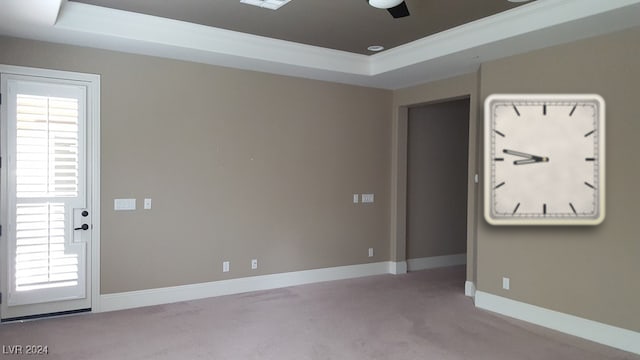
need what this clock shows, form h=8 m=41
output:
h=8 m=47
